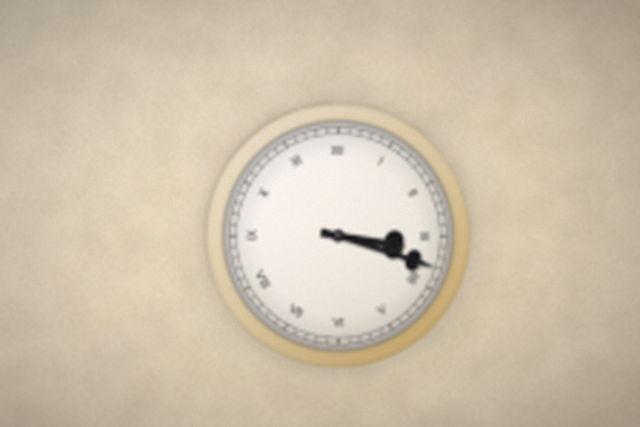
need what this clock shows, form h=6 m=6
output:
h=3 m=18
